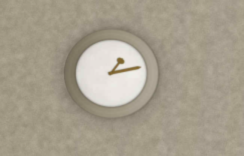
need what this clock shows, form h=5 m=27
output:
h=1 m=13
